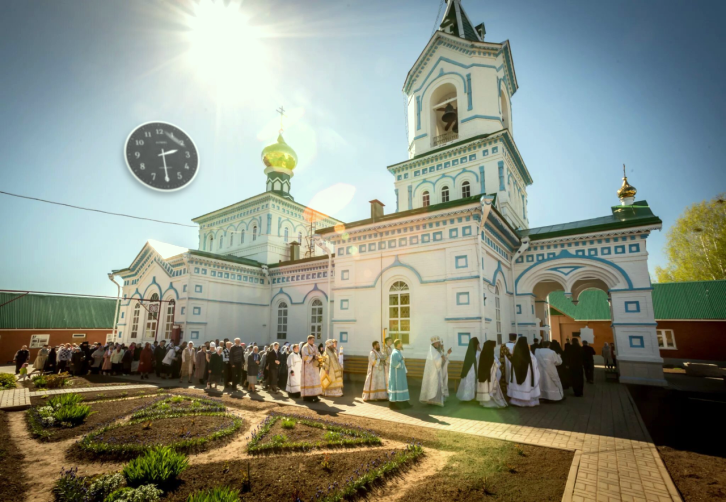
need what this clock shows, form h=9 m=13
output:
h=2 m=30
